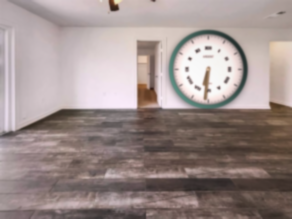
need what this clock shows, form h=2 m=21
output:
h=6 m=31
